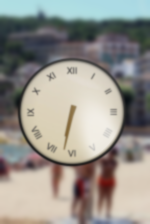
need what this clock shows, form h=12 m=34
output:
h=6 m=32
